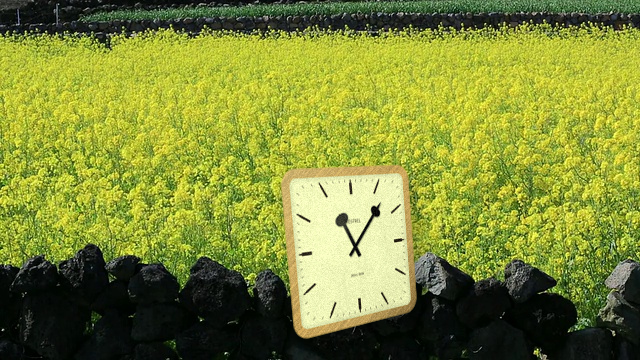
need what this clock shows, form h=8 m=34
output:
h=11 m=7
